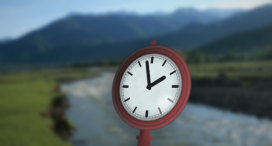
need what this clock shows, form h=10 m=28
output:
h=1 m=58
